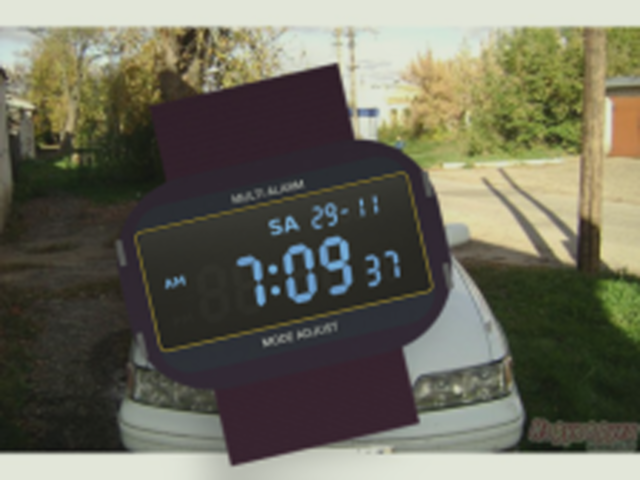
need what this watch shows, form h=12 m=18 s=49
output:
h=7 m=9 s=37
